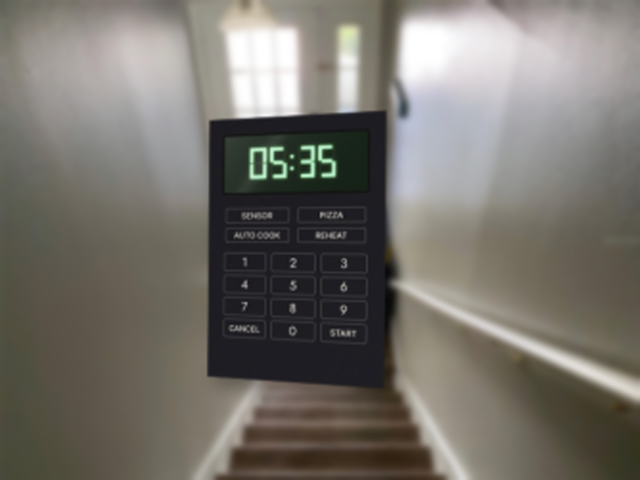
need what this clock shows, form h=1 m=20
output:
h=5 m=35
